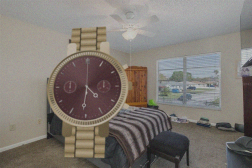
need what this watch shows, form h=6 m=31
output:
h=4 m=31
